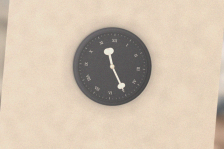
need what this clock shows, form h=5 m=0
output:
h=11 m=25
